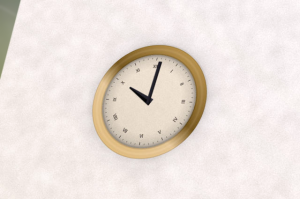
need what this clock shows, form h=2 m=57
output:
h=10 m=1
